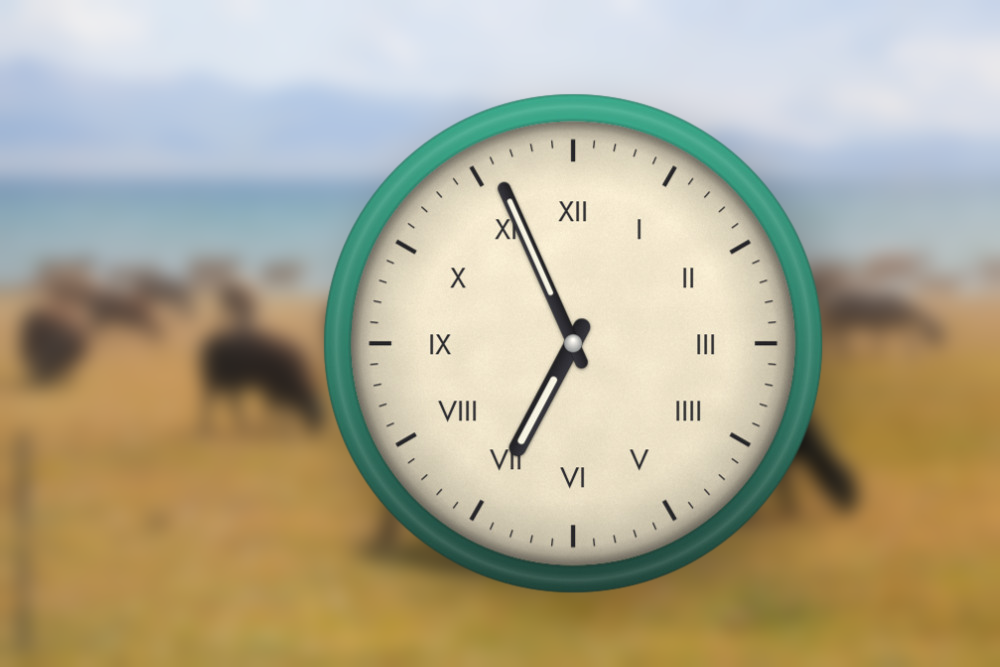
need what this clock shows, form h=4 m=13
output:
h=6 m=56
